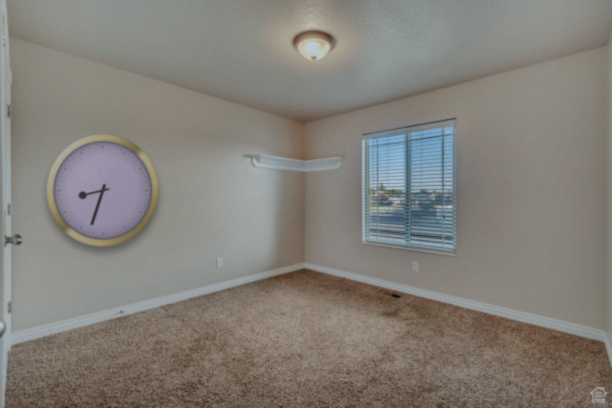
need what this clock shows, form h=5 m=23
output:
h=8 m=33
